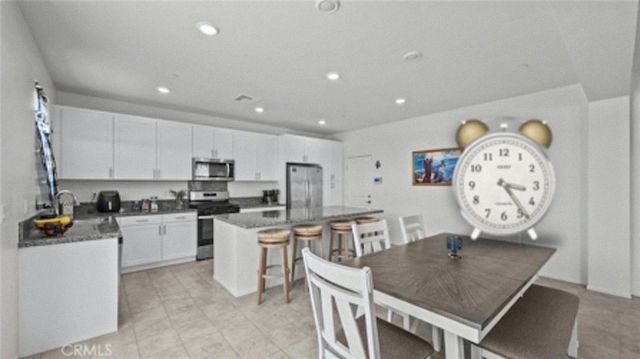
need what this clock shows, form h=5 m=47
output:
h=3 m=24
